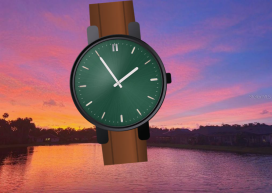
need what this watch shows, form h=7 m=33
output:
h=1 m=55
